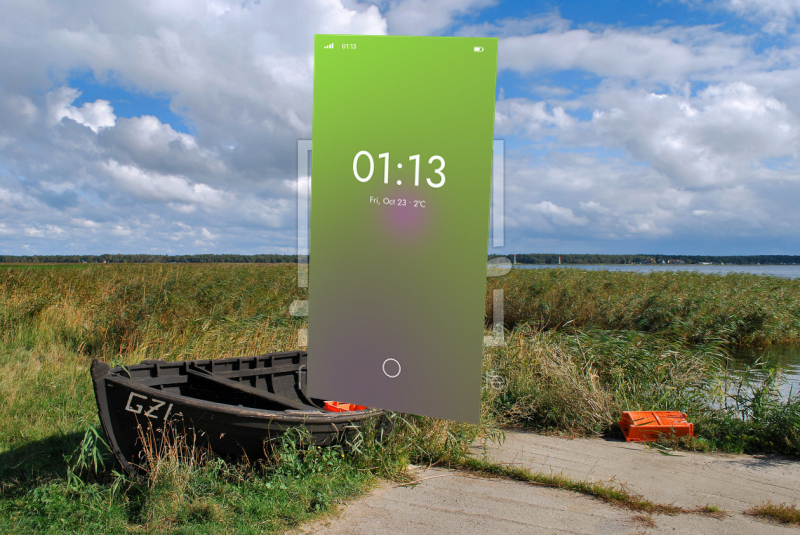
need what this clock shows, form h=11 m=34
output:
h=1 m=13
